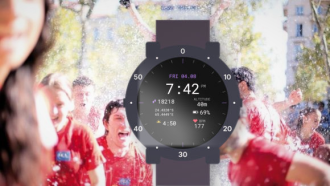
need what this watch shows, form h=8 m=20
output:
h=7 m=42
